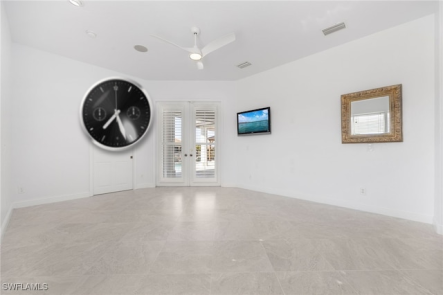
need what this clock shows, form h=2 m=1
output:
h=7 m=27
